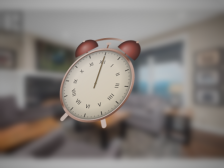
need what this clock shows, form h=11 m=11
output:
h=12 m=0
